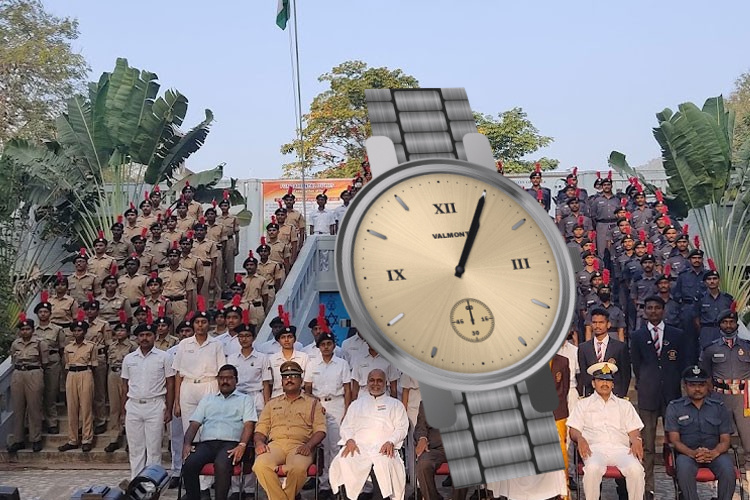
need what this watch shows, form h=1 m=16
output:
h=1 m=5
